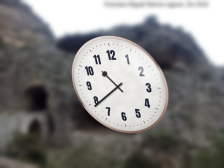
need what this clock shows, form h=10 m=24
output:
h=10 m=39
